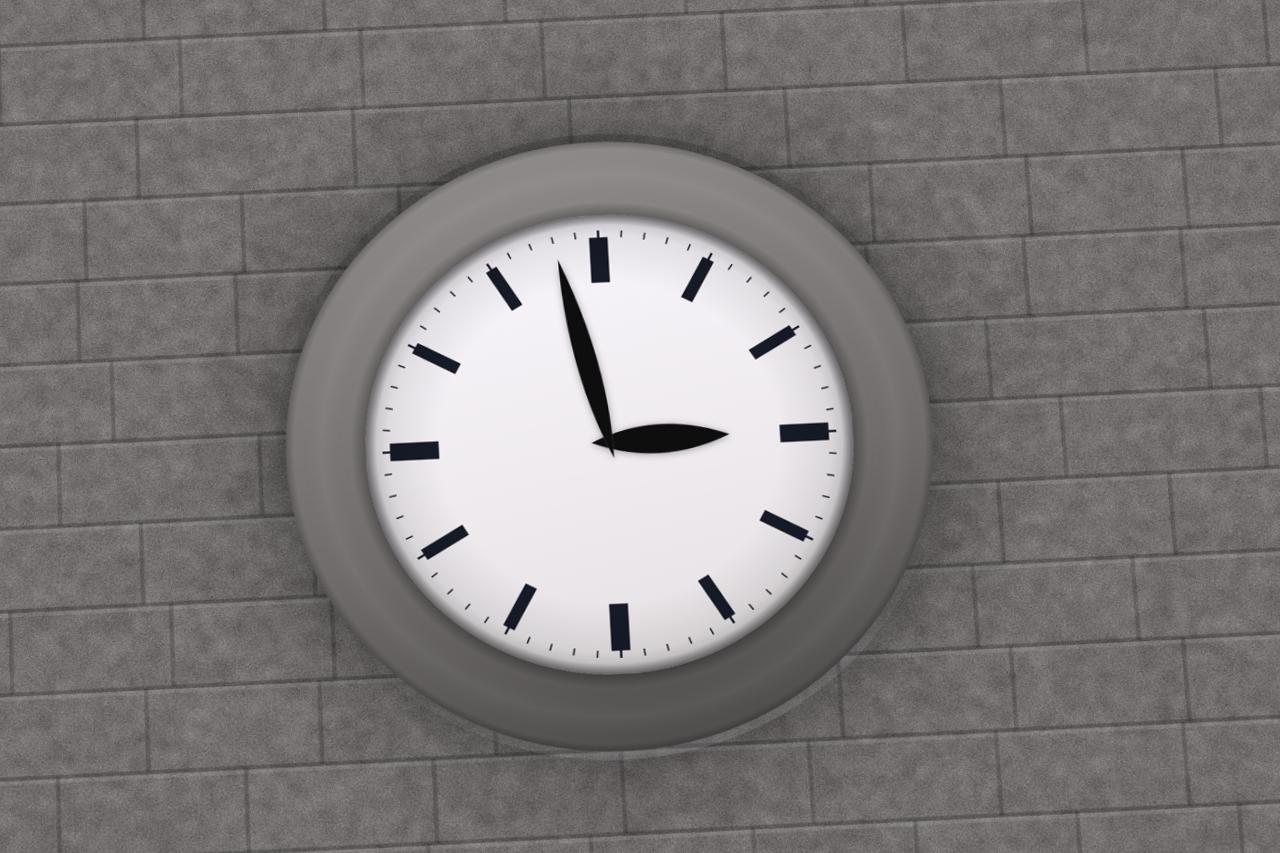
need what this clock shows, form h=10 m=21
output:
h=2 m=58
